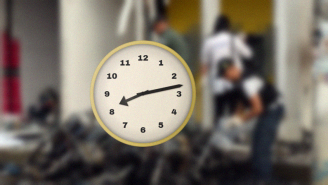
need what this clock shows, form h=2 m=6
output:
h=8 m=13
